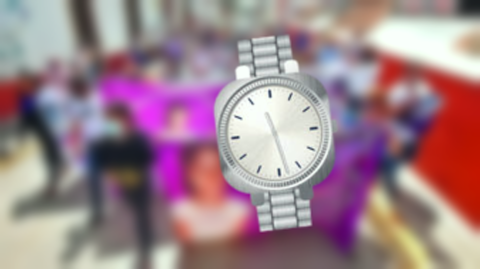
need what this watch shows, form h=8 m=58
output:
h=11 m=28
